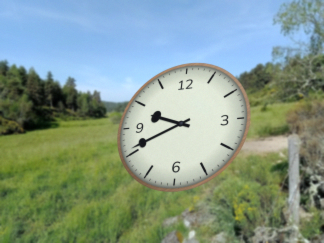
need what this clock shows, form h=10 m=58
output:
h=9 m=41
